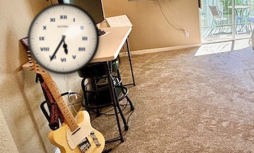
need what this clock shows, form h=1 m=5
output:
h=5 m=35
